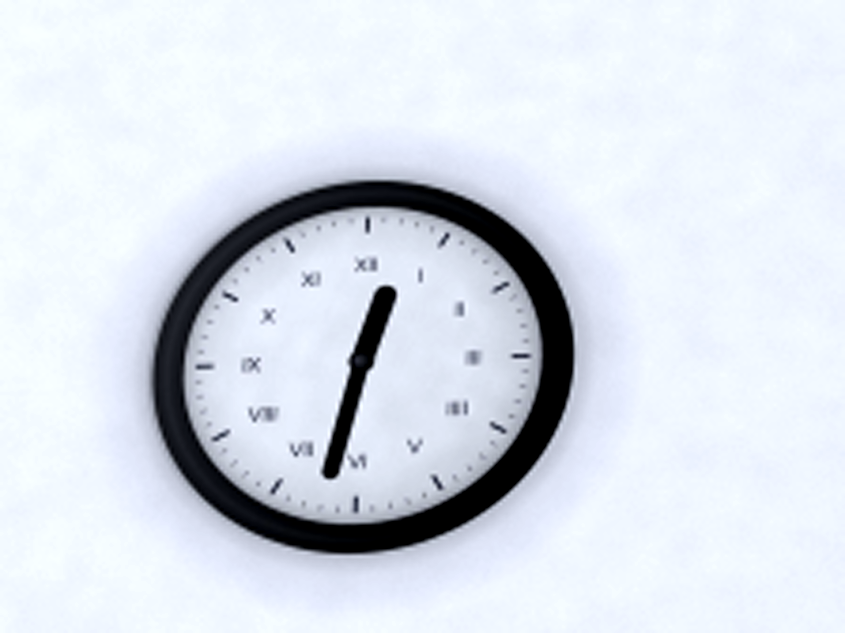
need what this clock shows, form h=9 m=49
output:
h=12 m=32
